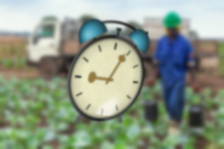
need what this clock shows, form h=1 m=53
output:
h=9 m=4
